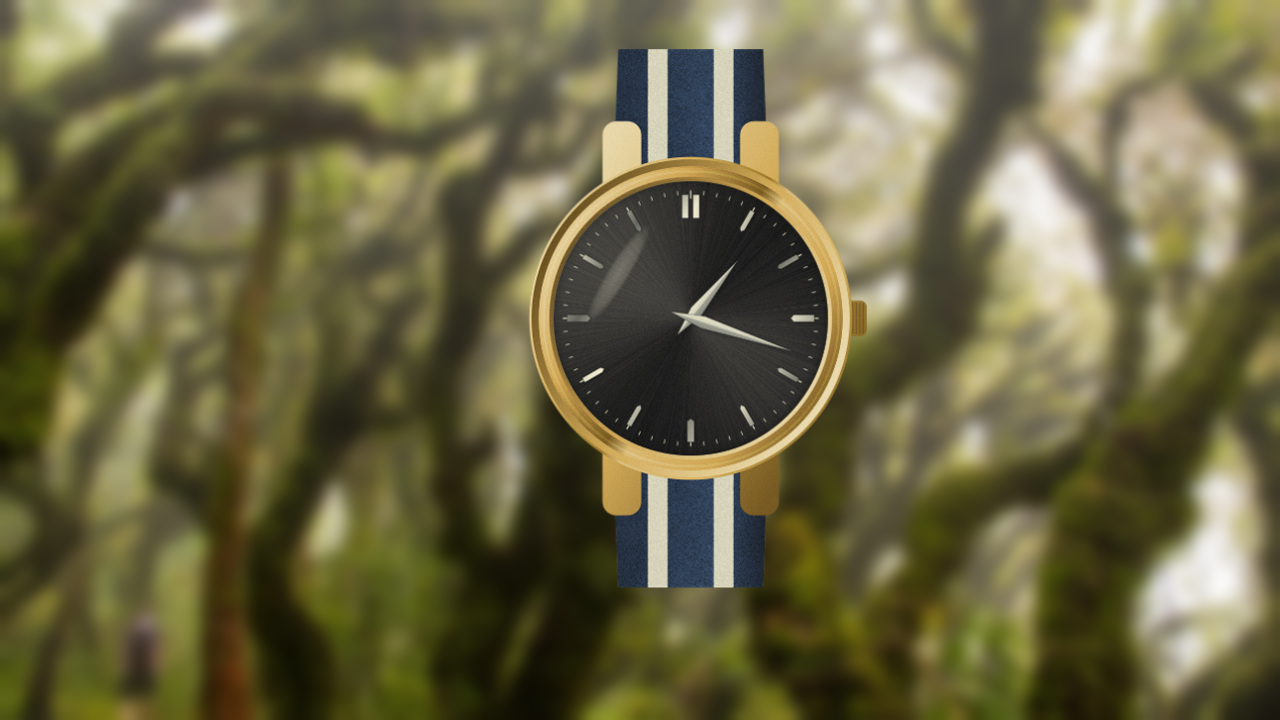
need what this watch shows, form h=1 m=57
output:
h=1 m=18
